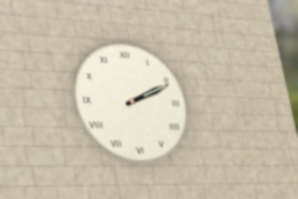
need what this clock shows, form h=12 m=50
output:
h=2 m=11
